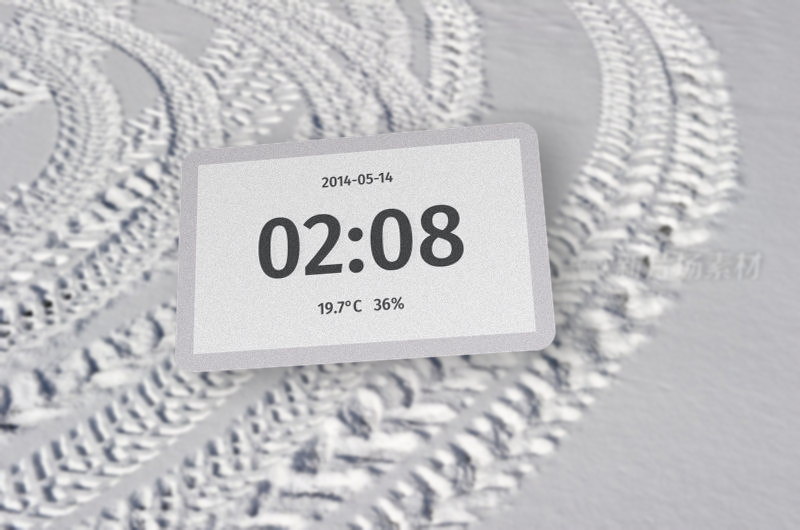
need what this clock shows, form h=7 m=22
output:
h=2 m=8
